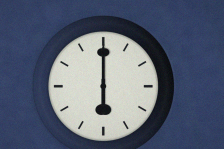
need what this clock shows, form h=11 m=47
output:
h=6 m=0
